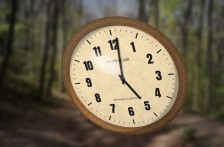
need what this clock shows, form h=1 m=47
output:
h=5 m=1
